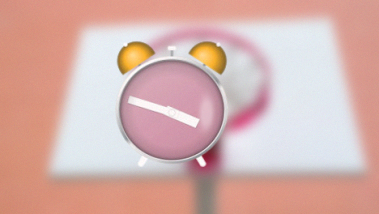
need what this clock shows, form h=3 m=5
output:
h=3 m=48
